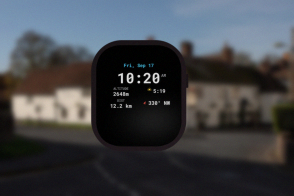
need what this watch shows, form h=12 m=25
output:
h=10 m=20
